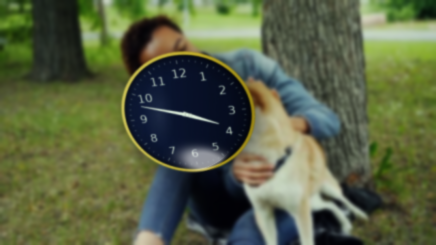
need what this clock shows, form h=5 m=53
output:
h=3 m=48
